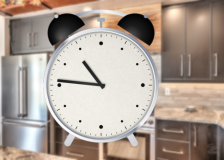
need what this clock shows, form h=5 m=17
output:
h=10 m=46
